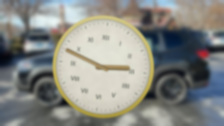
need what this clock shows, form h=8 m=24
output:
h=2 m=48
